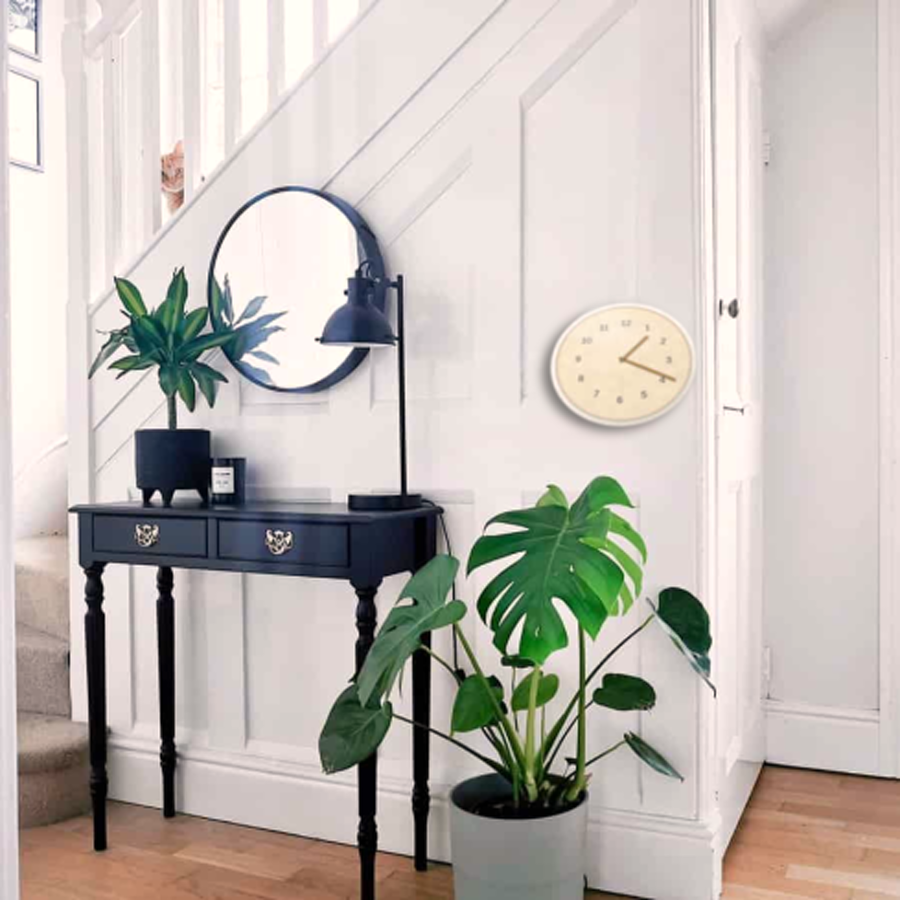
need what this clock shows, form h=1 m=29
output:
h=1 m=19
